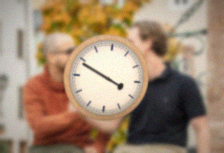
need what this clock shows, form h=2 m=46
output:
h=3 m=49
